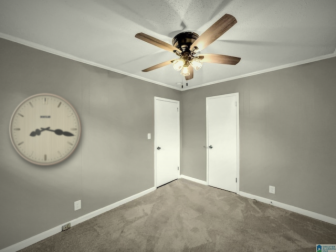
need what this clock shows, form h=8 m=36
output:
h=8 m=17
